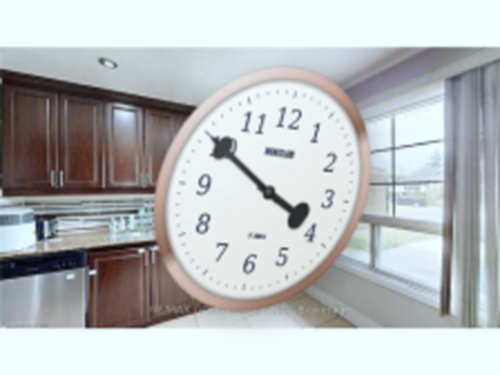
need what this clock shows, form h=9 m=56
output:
h=3 m=50
